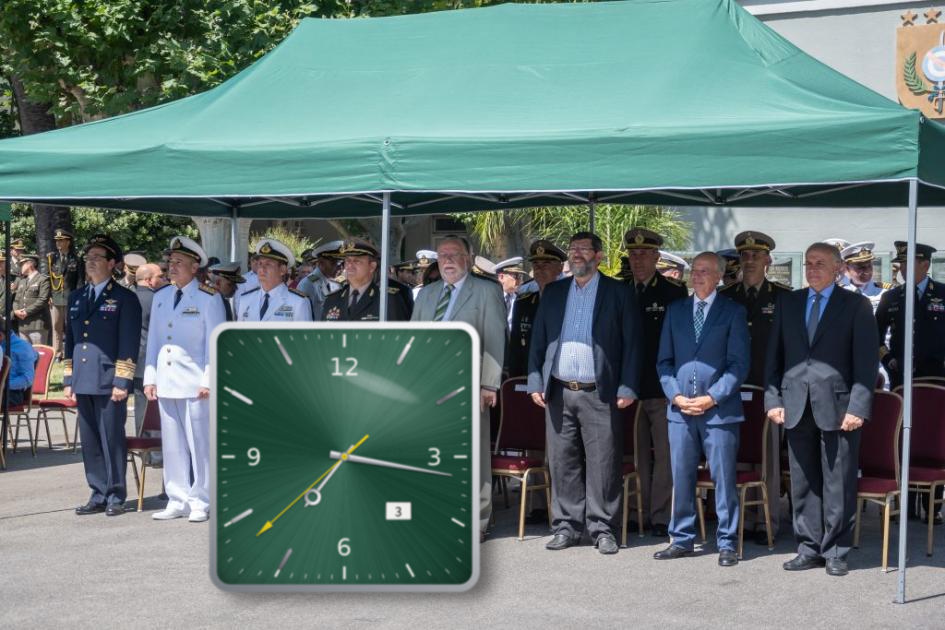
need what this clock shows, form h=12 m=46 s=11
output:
h=7 m=16 s=38
